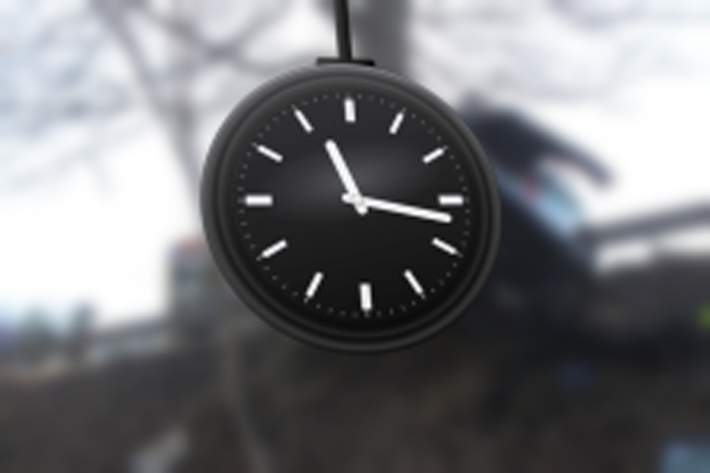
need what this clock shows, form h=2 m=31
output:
h=11 m=17
